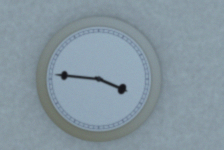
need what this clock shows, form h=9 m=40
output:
h=3 m=46
